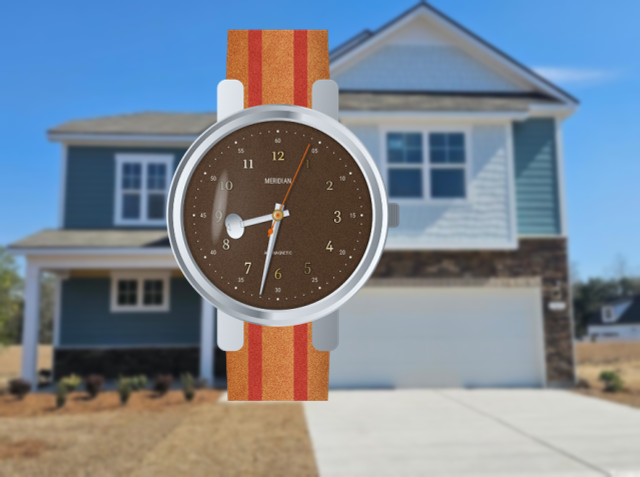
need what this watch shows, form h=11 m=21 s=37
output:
h=8 m=32 s=4
